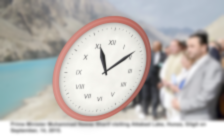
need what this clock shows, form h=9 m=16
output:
h=11 m=9
